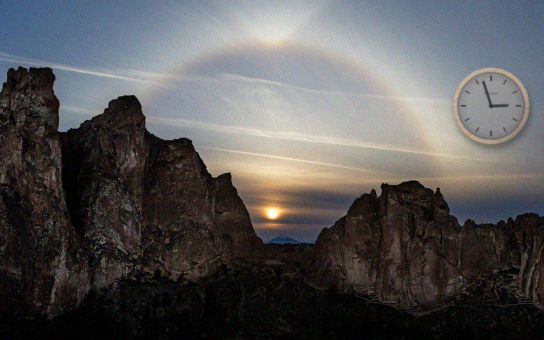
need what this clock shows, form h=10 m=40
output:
h=2 m=57
